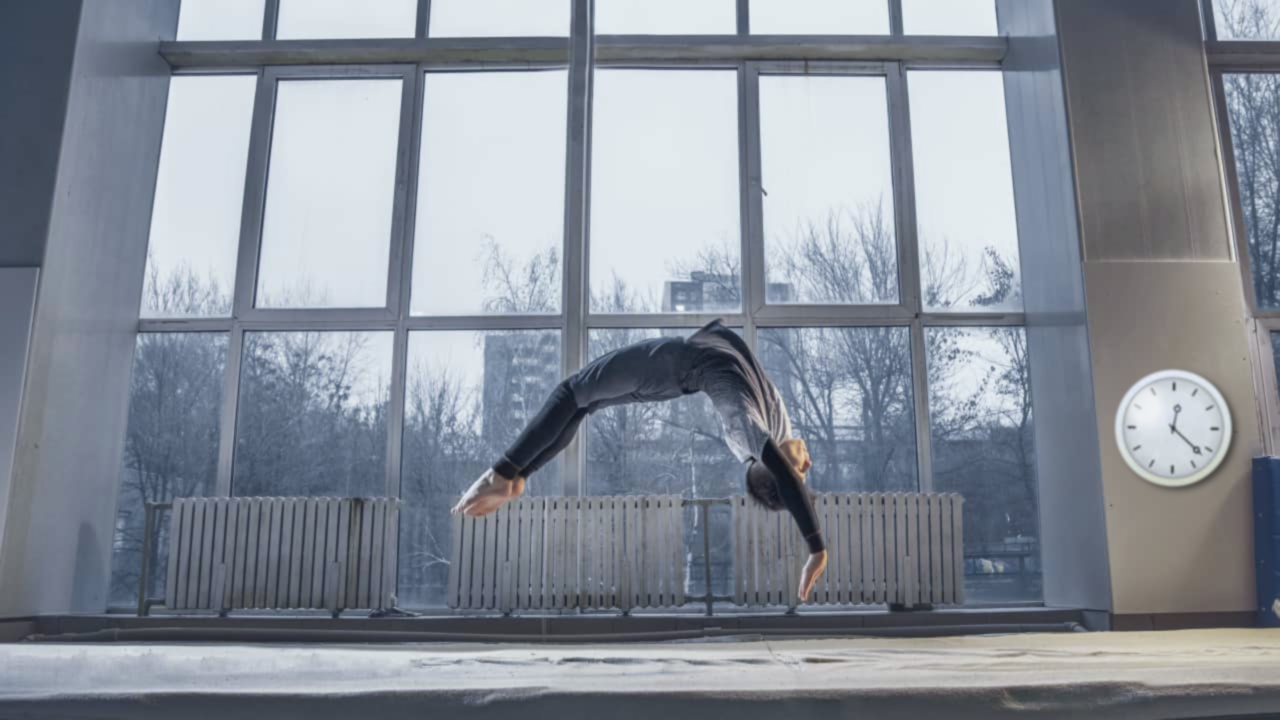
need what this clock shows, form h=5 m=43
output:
h=12 m=22
